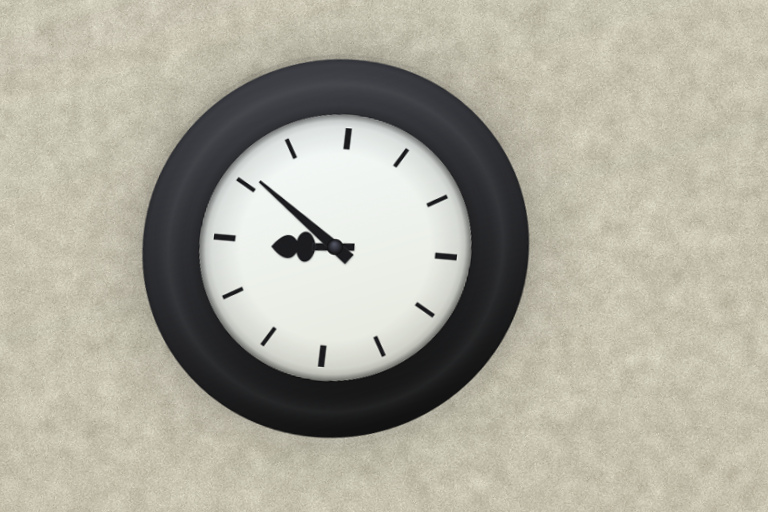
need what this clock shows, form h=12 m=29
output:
h=8 m=51
